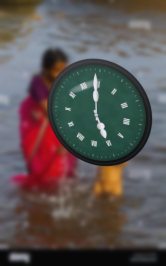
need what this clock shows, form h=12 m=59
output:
h=6 m=4
